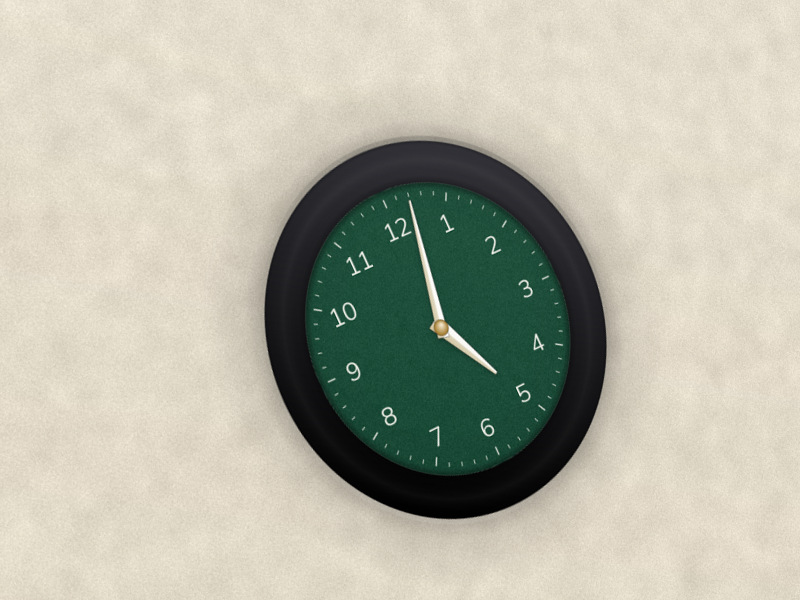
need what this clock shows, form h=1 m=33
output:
h=5 m=2
